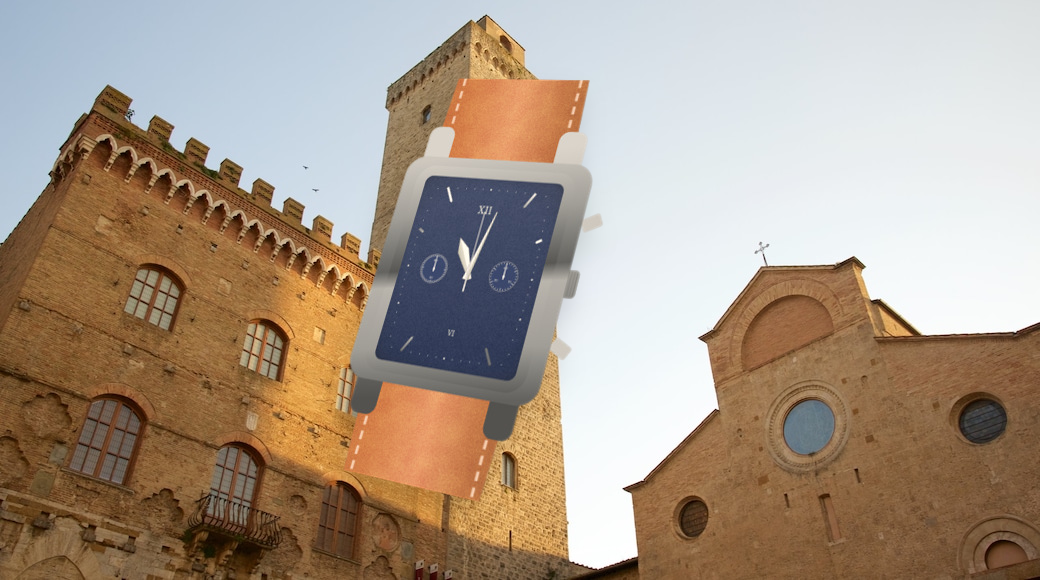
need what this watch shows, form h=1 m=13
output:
h=11 m=2
